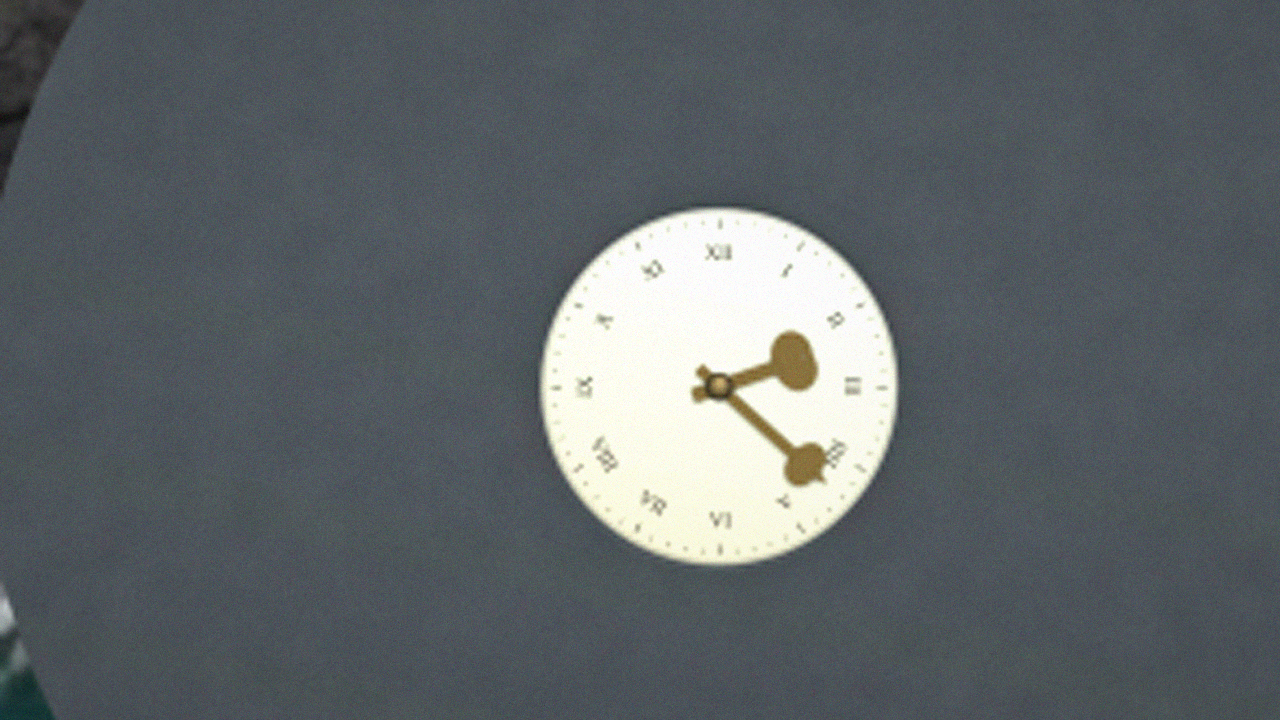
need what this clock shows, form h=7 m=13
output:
h=2 m=22
